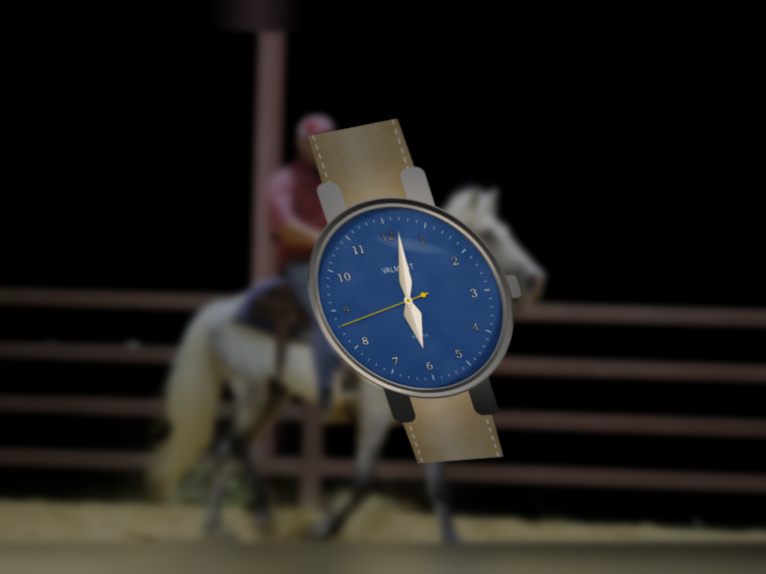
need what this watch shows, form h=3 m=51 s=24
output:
h=6 m=1 s=43
